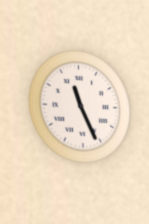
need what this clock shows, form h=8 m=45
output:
h=11 m=26
